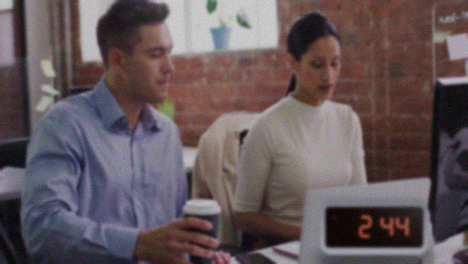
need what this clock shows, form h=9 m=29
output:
h=2 m=44
